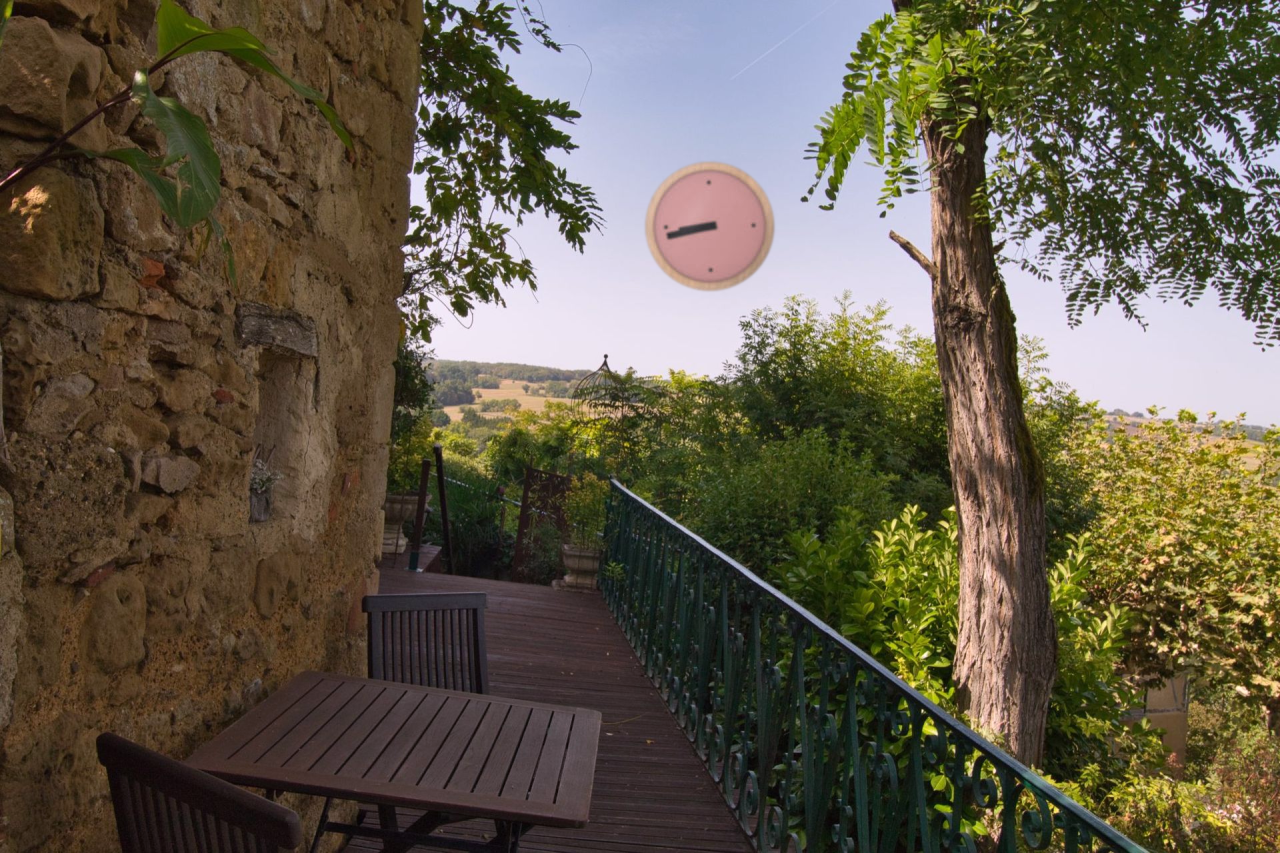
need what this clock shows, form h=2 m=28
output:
h=8 m=43
